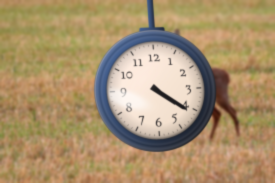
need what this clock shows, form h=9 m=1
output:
h=4 m=21
